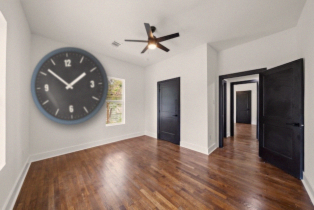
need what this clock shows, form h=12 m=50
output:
h=1 m=52
